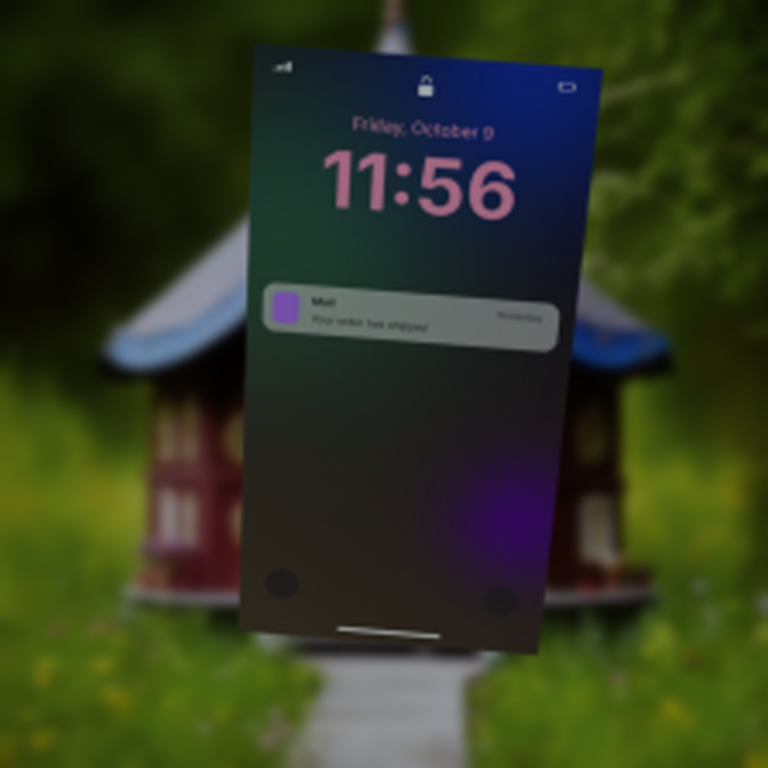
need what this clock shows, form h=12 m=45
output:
h=11 m=56
